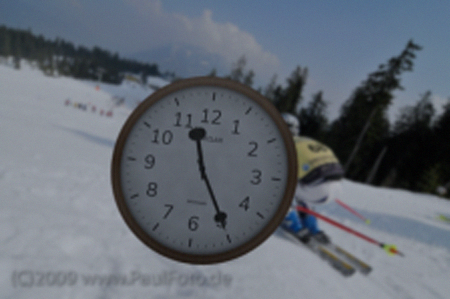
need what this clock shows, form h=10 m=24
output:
h=11 m=25
